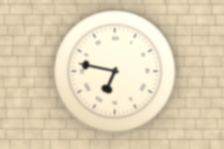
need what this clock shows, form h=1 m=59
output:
h=6 m=47
